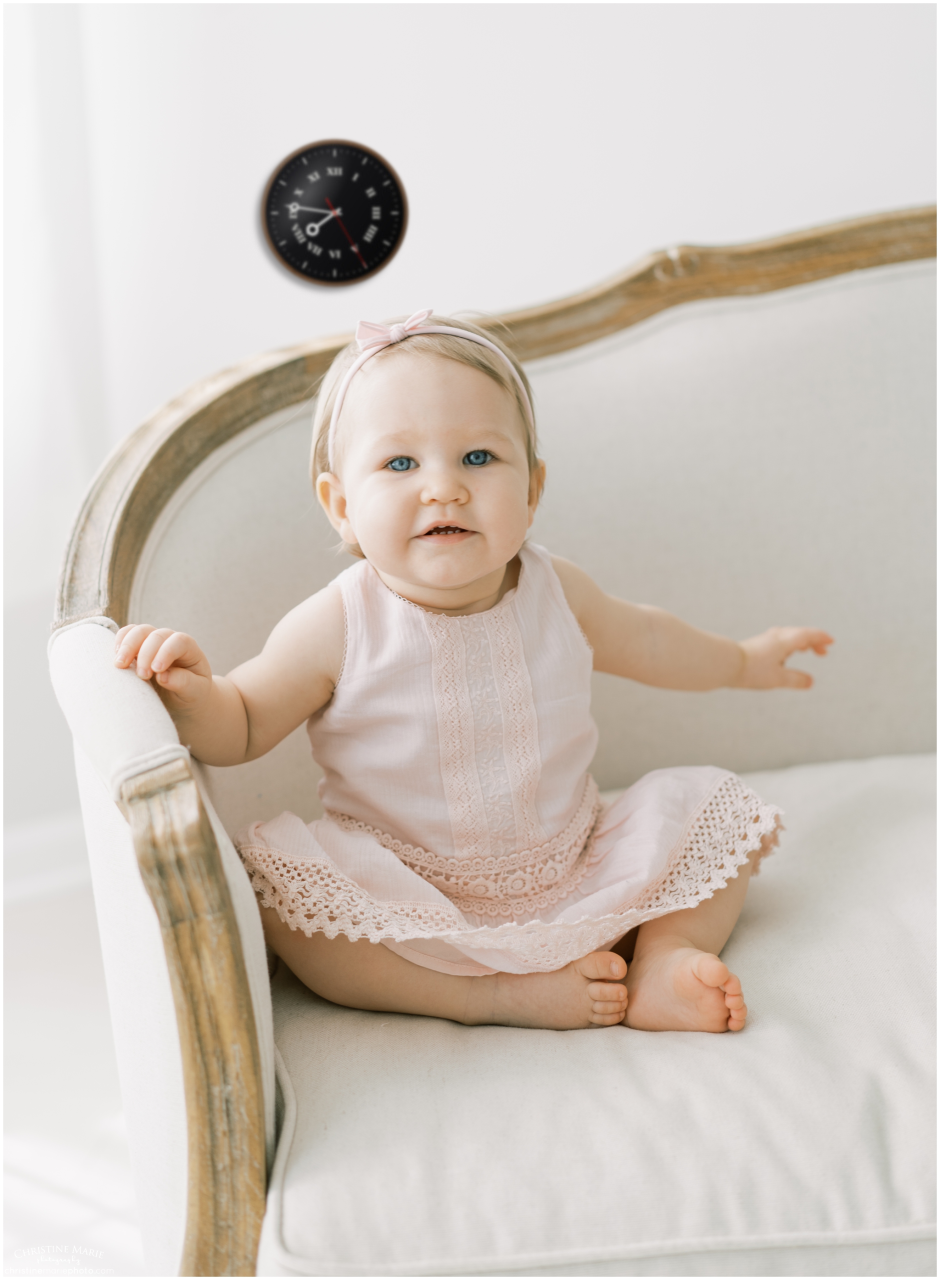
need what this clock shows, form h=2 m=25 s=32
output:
h=7 m=46 s=25
